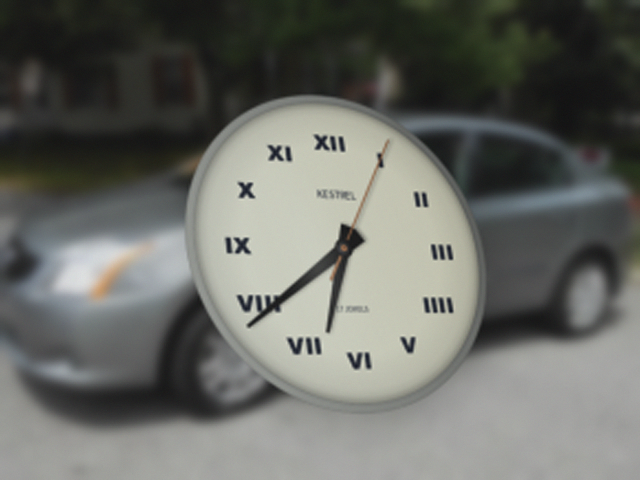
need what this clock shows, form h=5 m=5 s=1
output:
h=6 m=39 s=5
